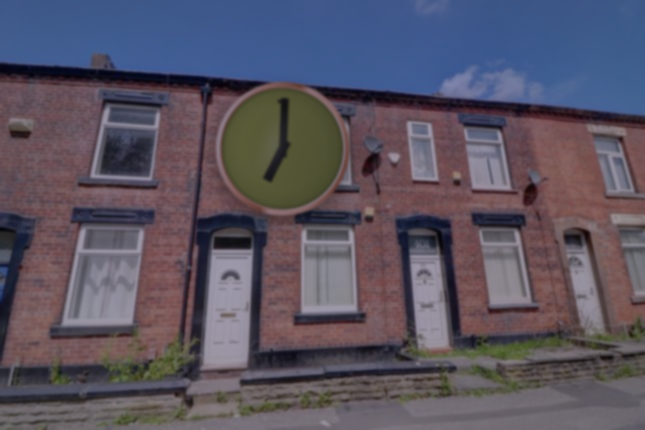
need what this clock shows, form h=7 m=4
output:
h=7 m=1
